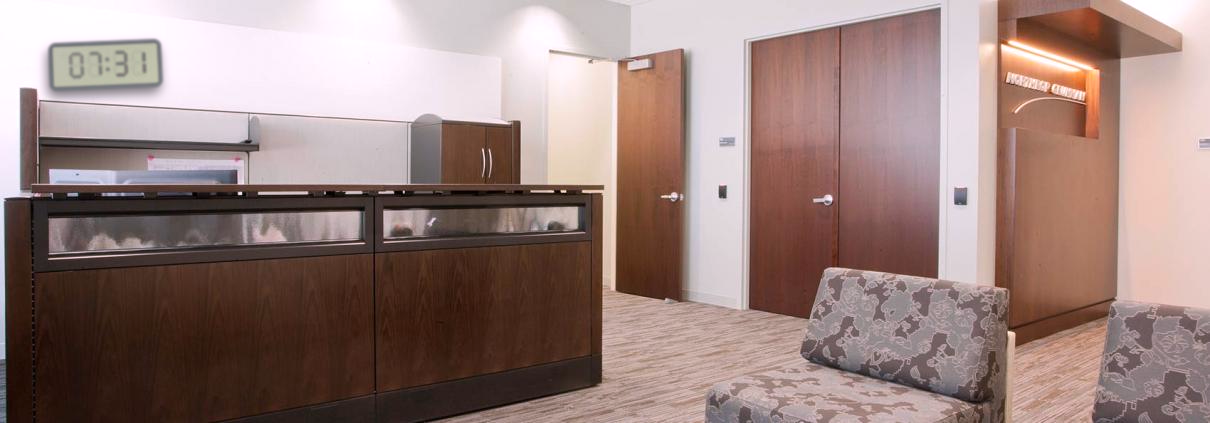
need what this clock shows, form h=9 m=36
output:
h=7 m=31
